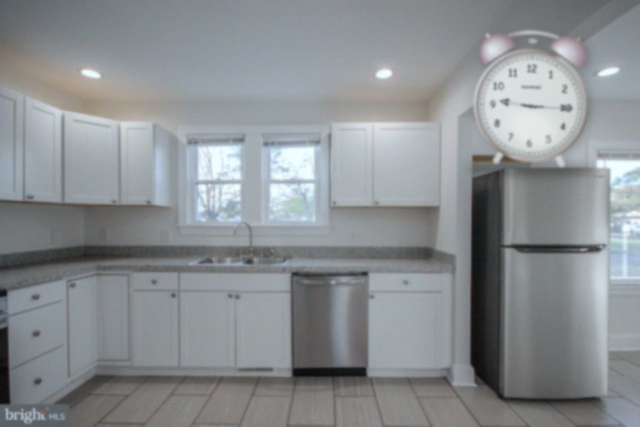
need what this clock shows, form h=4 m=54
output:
h=9 m=15
